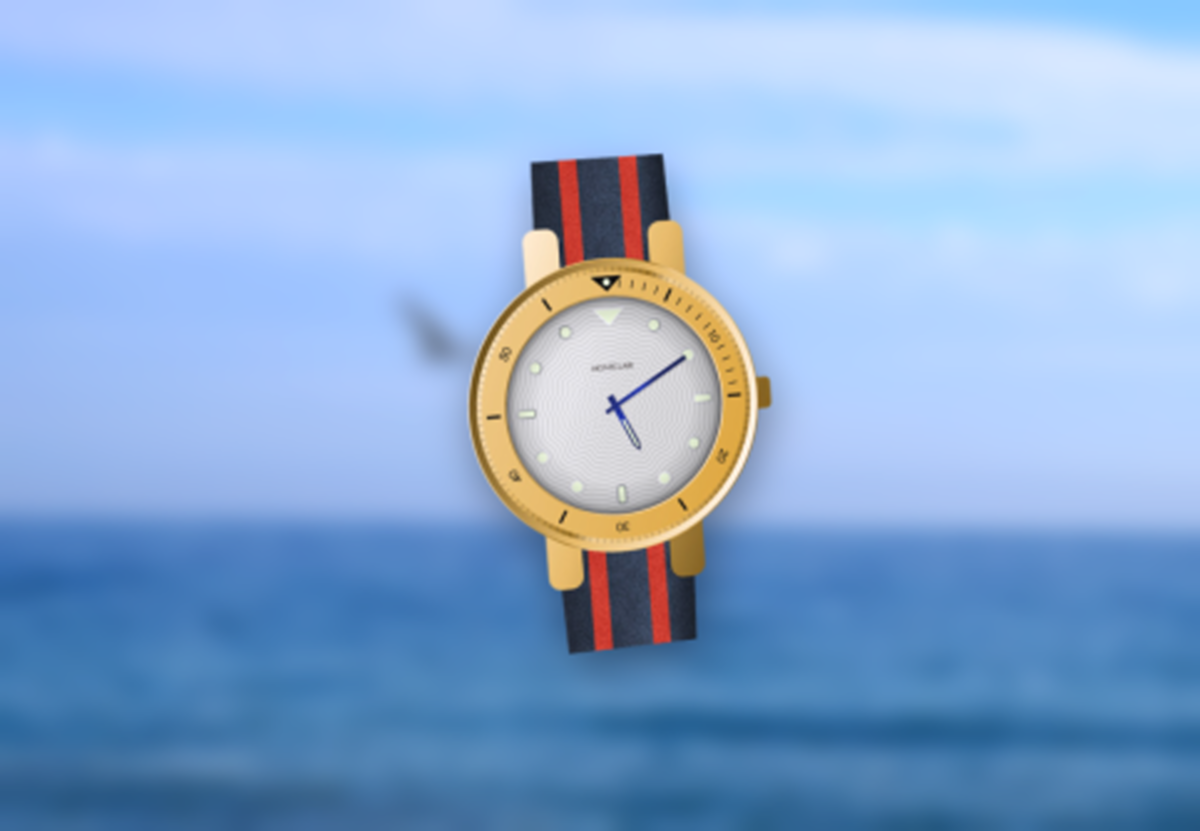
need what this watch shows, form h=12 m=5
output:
h=5 m=10
